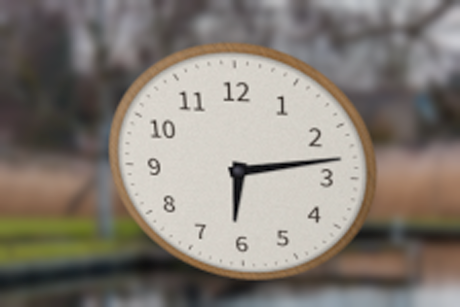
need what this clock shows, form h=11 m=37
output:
h=6 m=13
